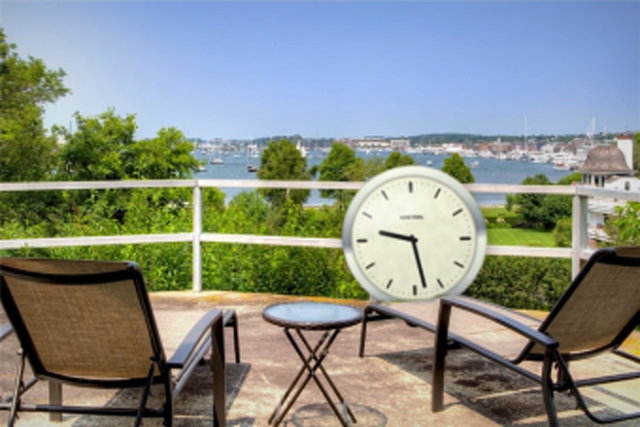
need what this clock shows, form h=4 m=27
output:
h=9 m=28
